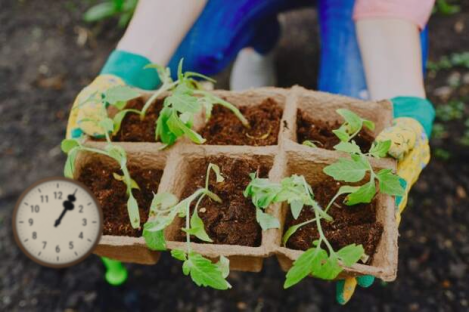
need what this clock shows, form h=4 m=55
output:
h=1 m=5
